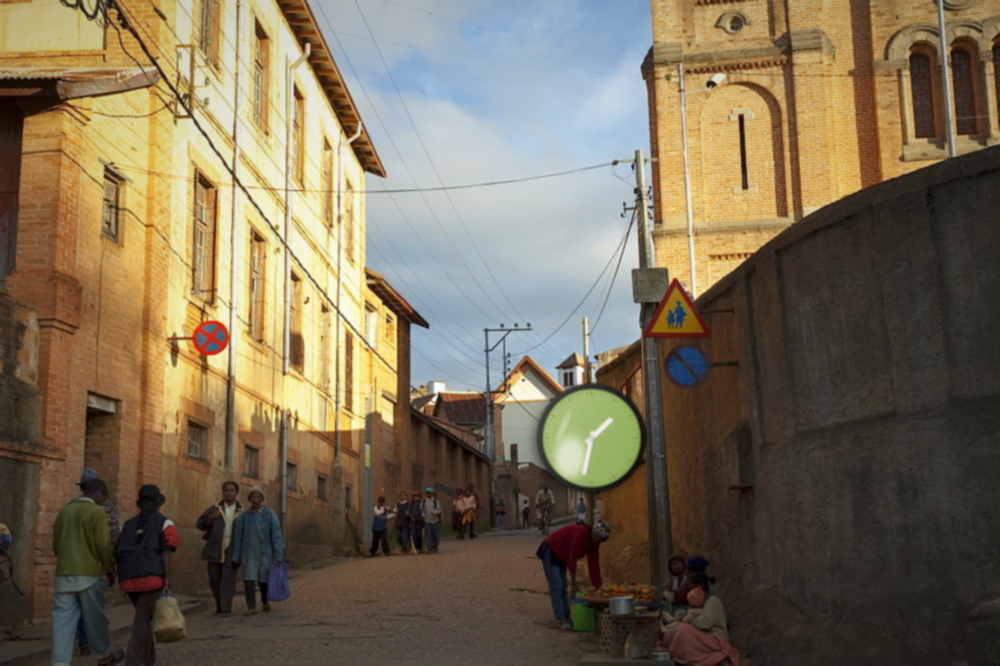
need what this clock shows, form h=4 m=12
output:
h=1 m=32
